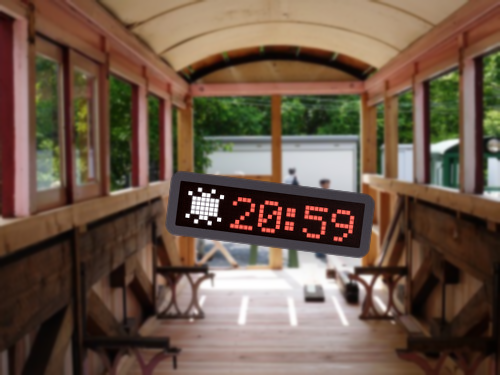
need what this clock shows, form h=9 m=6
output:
h=20 m=59
